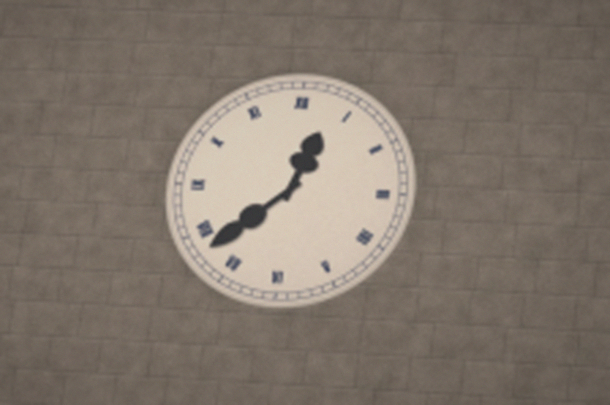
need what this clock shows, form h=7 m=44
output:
h=12 m=38
